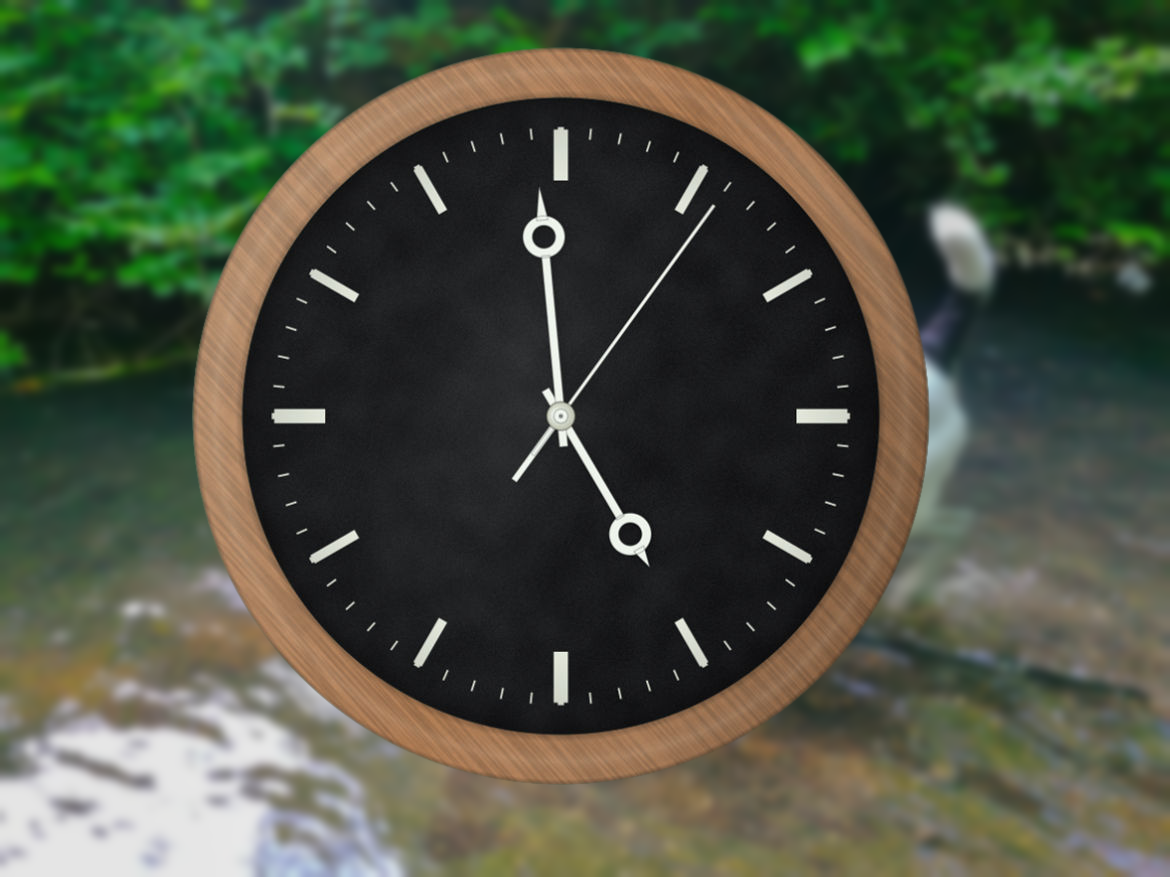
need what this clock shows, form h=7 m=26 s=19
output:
h=4 m=59 s=6
